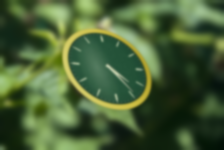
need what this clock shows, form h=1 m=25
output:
h=4 m=24
